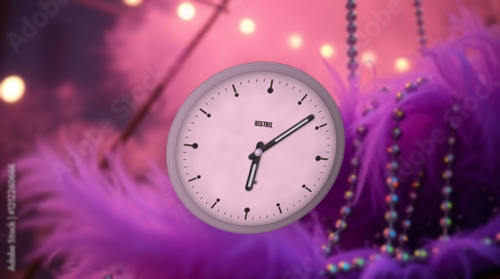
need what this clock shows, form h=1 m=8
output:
h=6 m=8
